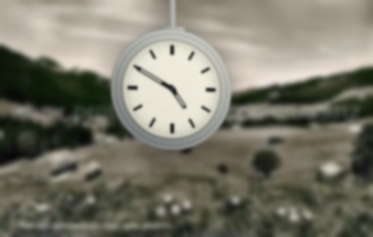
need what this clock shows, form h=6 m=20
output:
h=4 m=50
